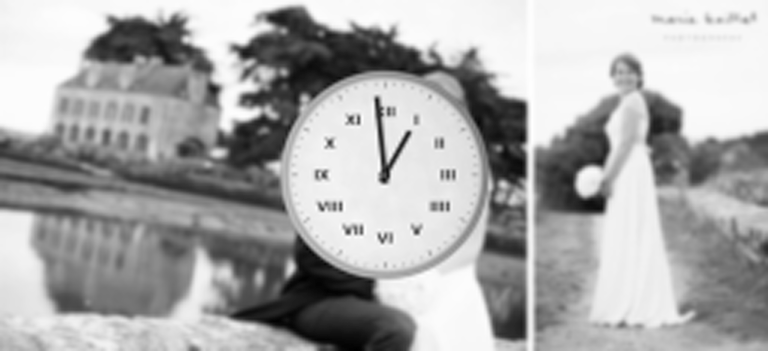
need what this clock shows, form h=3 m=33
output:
h=12 m=59
